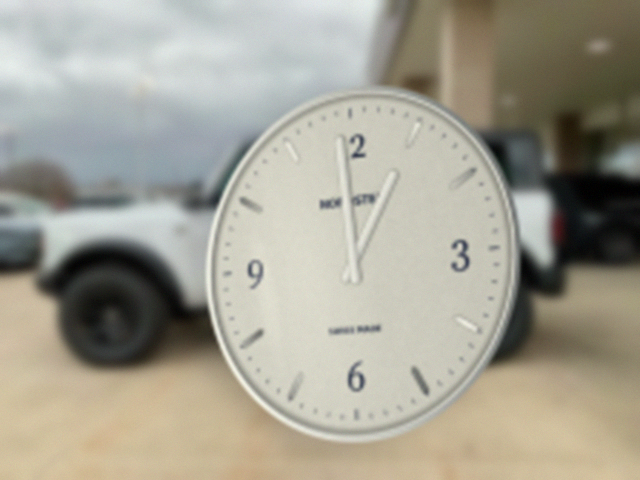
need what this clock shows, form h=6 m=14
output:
h=12 m=59
